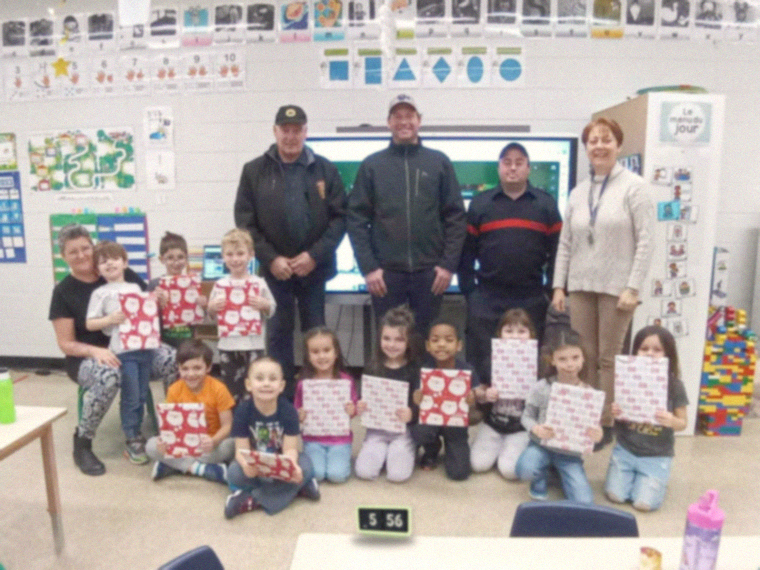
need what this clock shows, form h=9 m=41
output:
h=5 m=56
